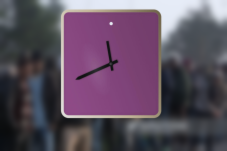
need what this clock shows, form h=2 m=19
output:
h=11 m=41
